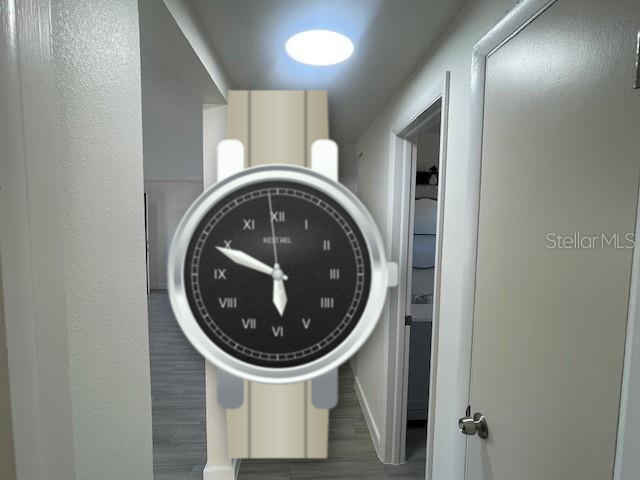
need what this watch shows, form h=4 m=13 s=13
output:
h=5 m=48 s=59
